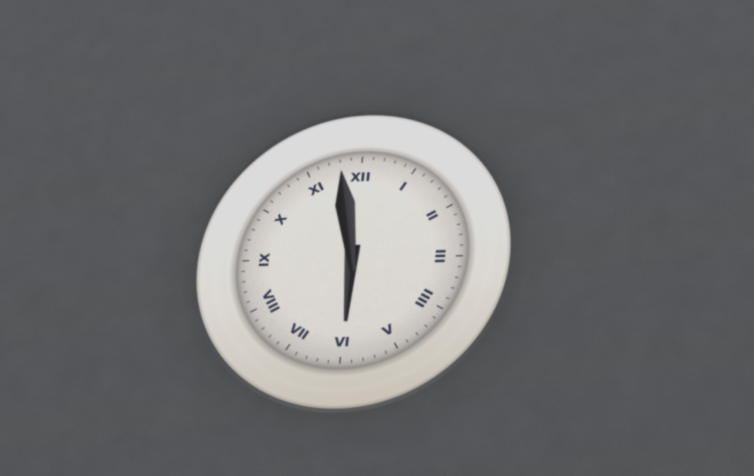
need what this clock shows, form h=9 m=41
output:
h=5 m=58
